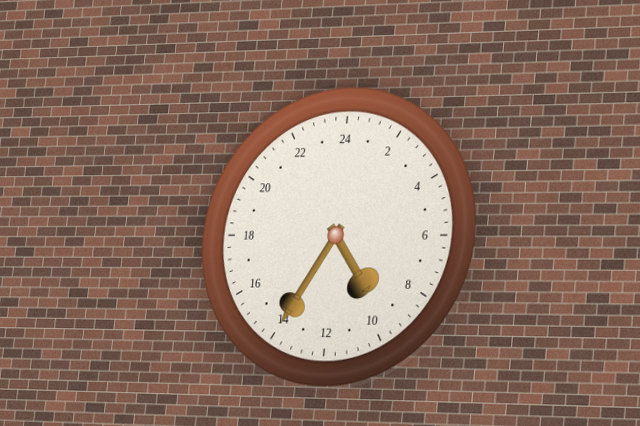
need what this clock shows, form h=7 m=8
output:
h=9 m=35
